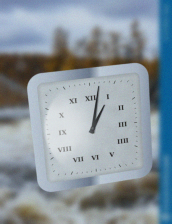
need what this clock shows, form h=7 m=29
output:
h=1 m=2
